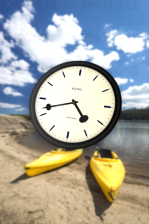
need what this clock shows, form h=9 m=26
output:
h=4 m=42
